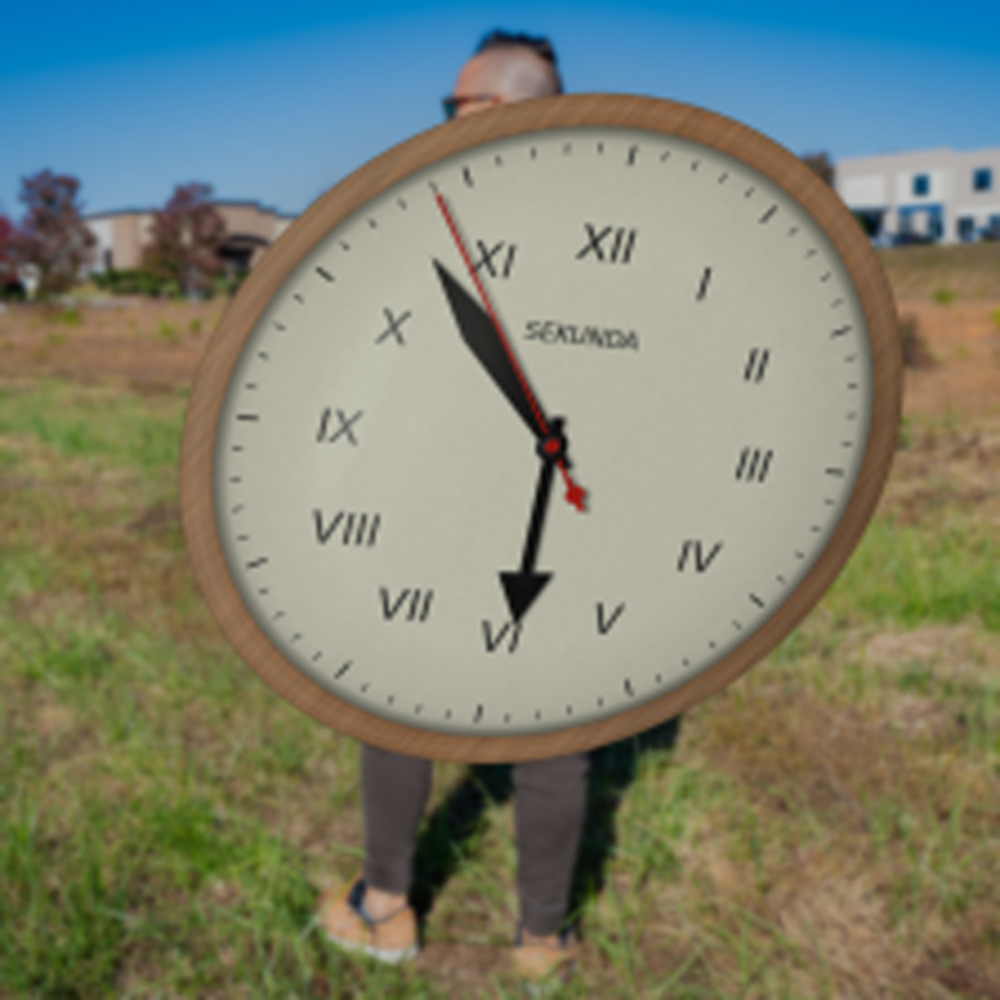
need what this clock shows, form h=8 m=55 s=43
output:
h=5 m=52 s=54
